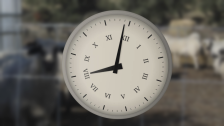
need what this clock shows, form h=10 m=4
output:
h=7 m=59
